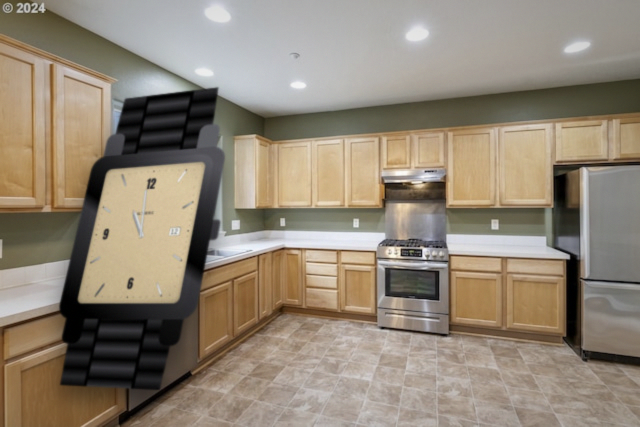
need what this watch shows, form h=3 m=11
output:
h=10 m=59
